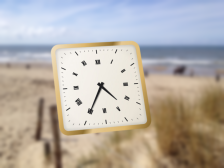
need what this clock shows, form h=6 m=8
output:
h=4 m=35
